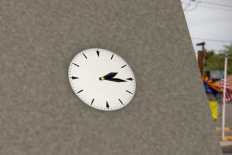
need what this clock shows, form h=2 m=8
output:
h=2 m=16
